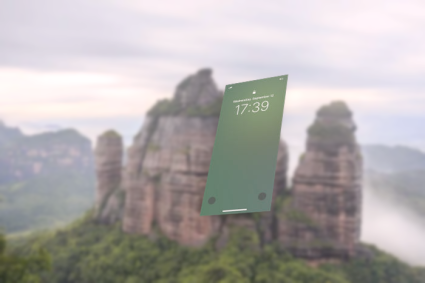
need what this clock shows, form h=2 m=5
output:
h=17 m=39
